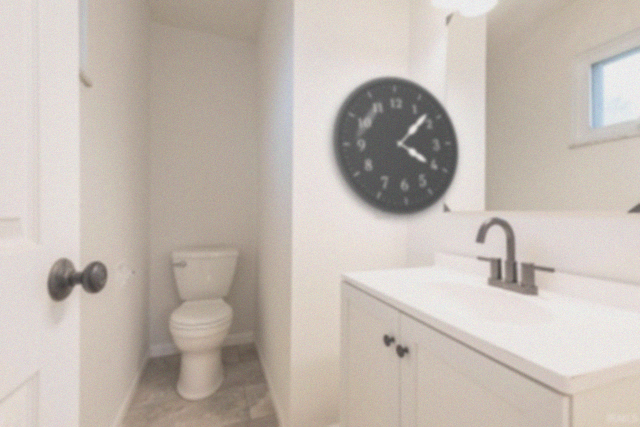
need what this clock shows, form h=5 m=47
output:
h=4 m=8
